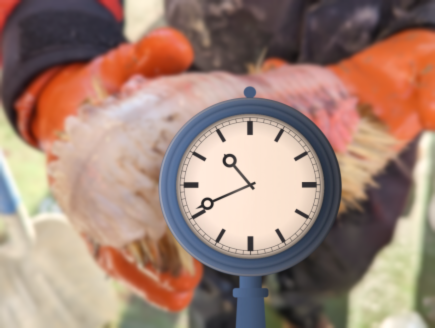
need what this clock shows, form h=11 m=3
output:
h=10 m=41
